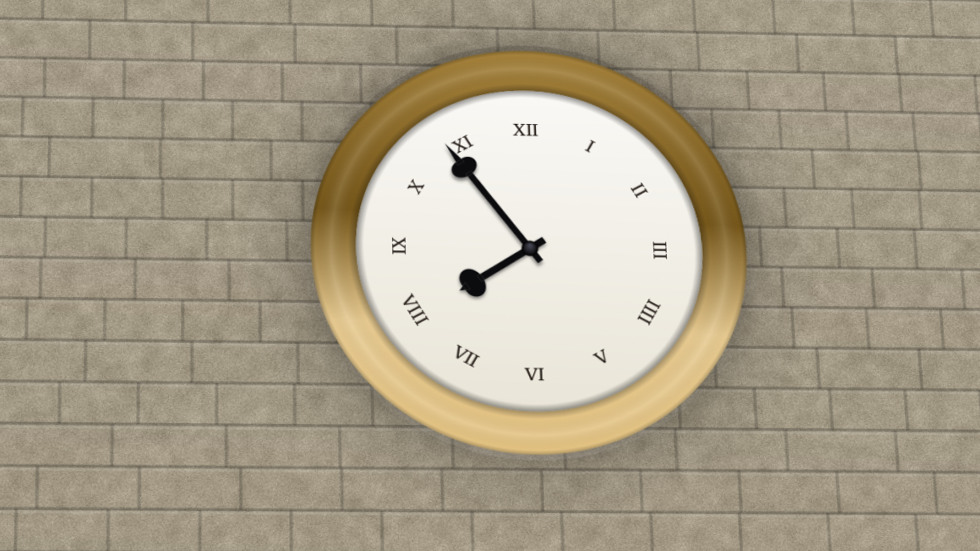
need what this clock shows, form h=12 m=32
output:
h=7 m=54
